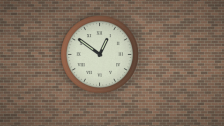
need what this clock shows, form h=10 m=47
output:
h=12 m=51
